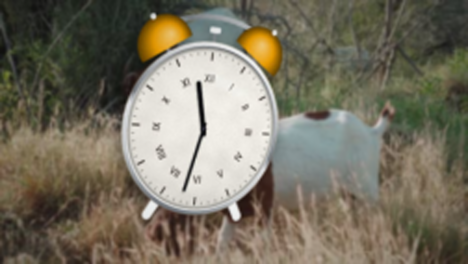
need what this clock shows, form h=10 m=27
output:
h=11 m=32
